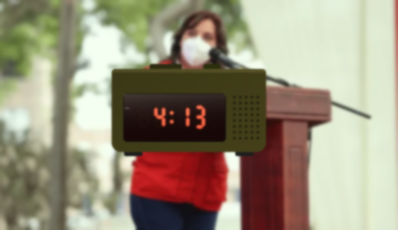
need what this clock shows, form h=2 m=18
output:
h=4 m=13
